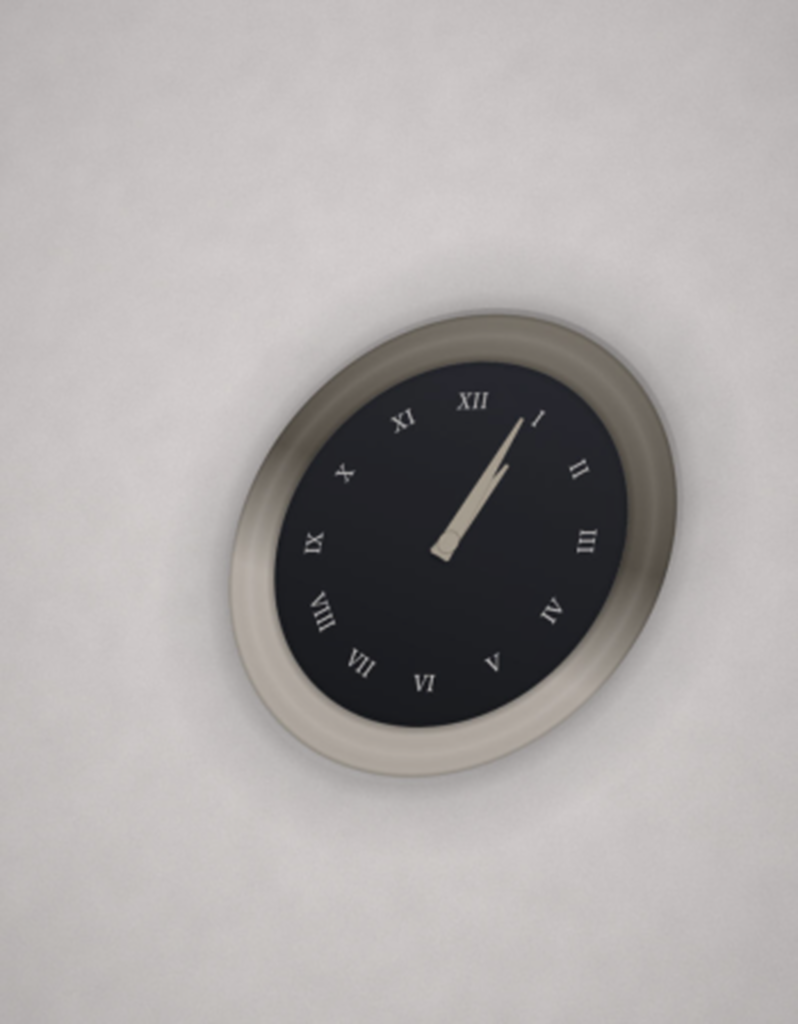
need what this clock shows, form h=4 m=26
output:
h=1 m=4
